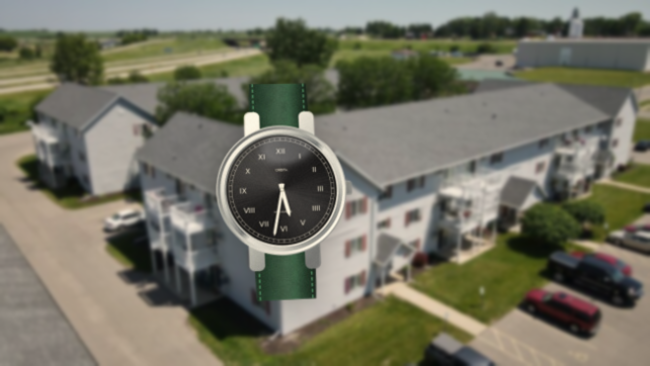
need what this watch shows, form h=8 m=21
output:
h=5 m=32
